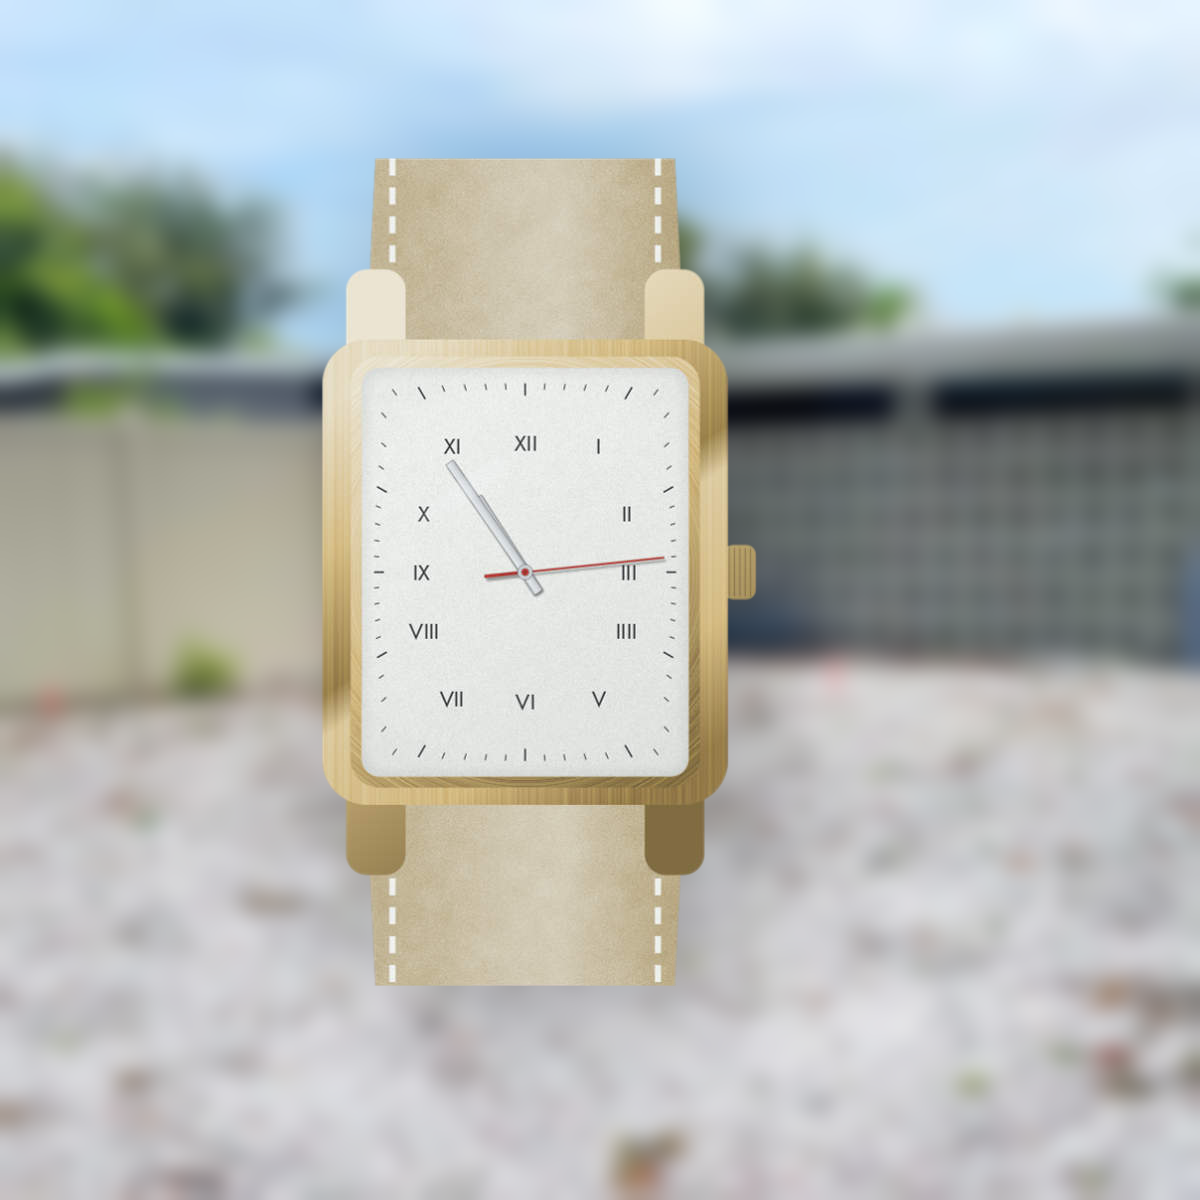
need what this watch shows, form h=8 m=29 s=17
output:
h=10 m=54 s=14
